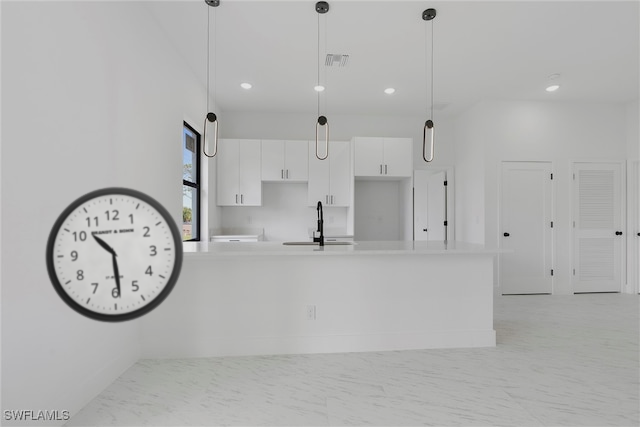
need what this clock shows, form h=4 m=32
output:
h=10 m=29
